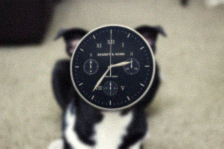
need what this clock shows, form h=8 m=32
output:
h=2 m=36
